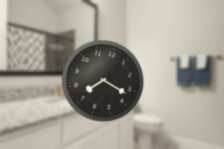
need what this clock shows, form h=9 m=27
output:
h=7 m=17
